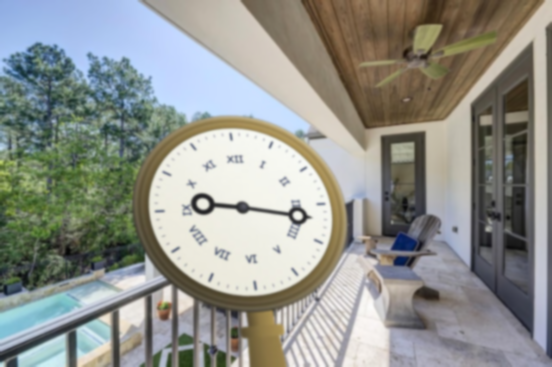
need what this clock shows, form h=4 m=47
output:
h=9 m=17
